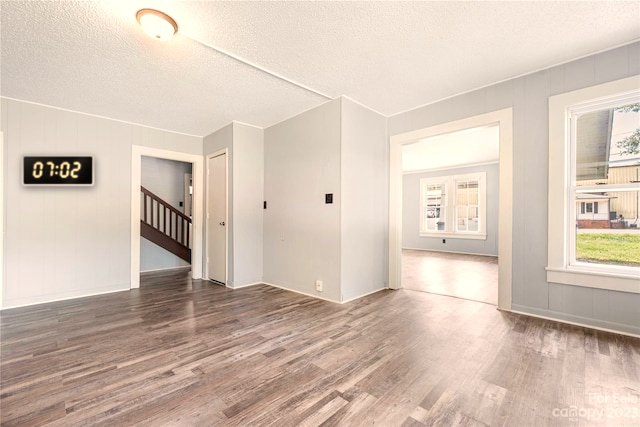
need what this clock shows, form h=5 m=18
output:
h=7 m=2
